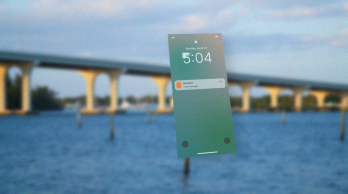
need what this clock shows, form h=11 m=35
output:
h=5 m=4
